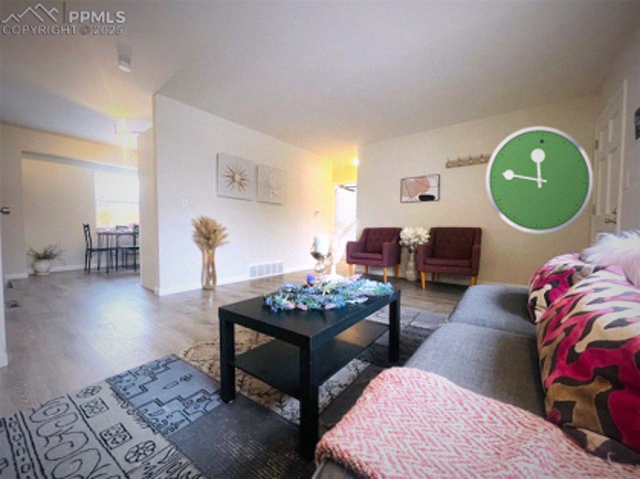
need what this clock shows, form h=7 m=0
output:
h=11 m=46
